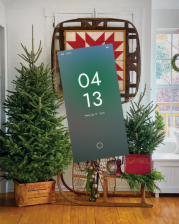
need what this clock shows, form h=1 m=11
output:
h=4 m=13
